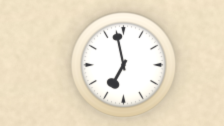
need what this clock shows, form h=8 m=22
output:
h=6 m=58
